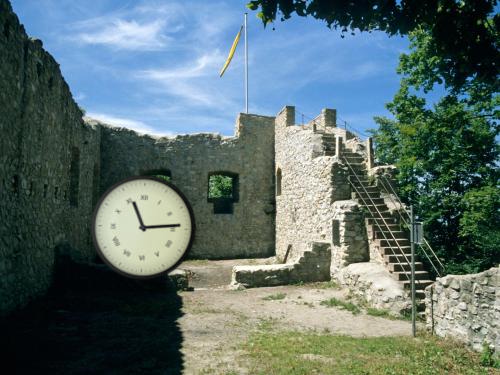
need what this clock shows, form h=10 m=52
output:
h=11 m=14
